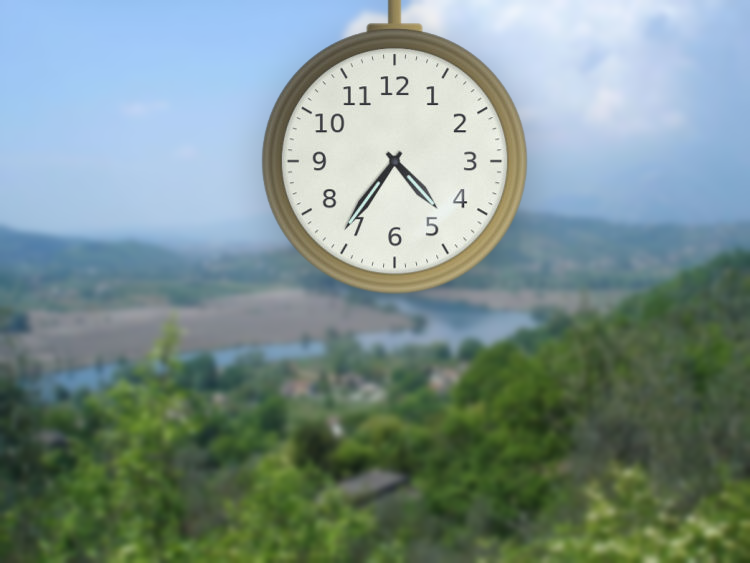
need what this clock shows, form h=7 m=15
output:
h=4 m=36
